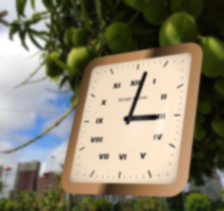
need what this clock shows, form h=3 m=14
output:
h=3 m=2
